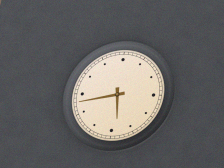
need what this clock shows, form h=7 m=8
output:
h=5 m=43
